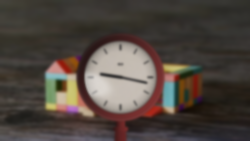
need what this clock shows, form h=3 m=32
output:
h=9 m=17
